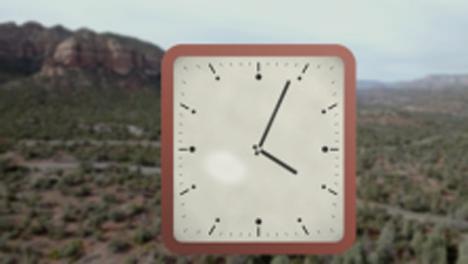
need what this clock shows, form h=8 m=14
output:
h=4 m=4
